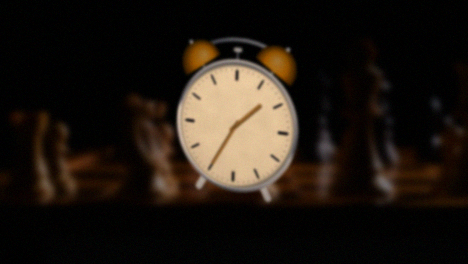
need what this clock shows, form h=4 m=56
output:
h=1 m=35
